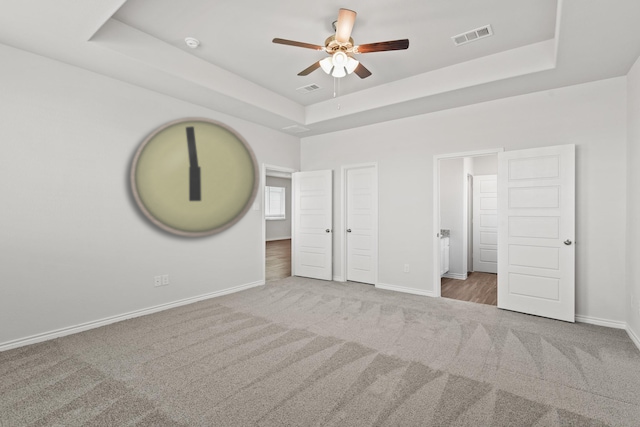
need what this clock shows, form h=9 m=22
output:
h=5 m=59
